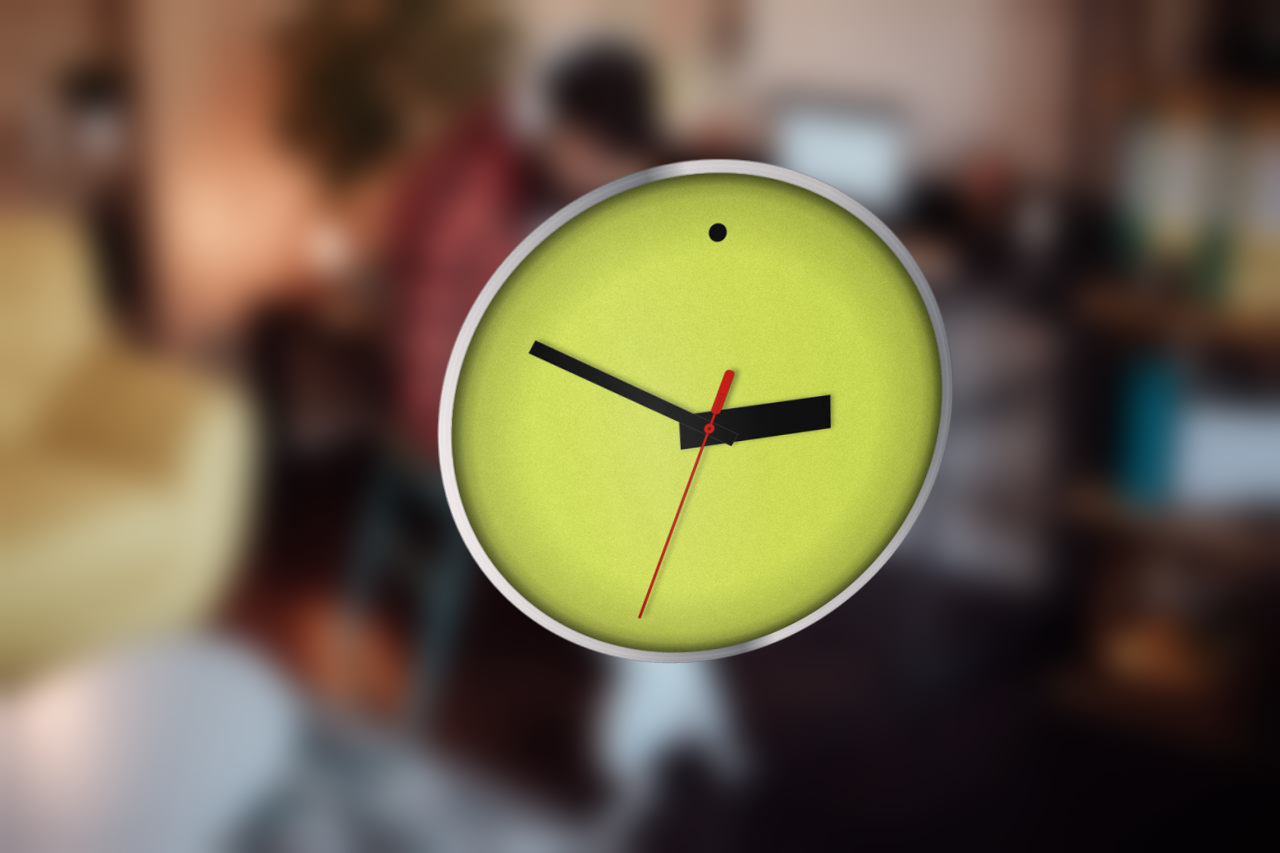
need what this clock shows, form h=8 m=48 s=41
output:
h=2 m=49 s=33
